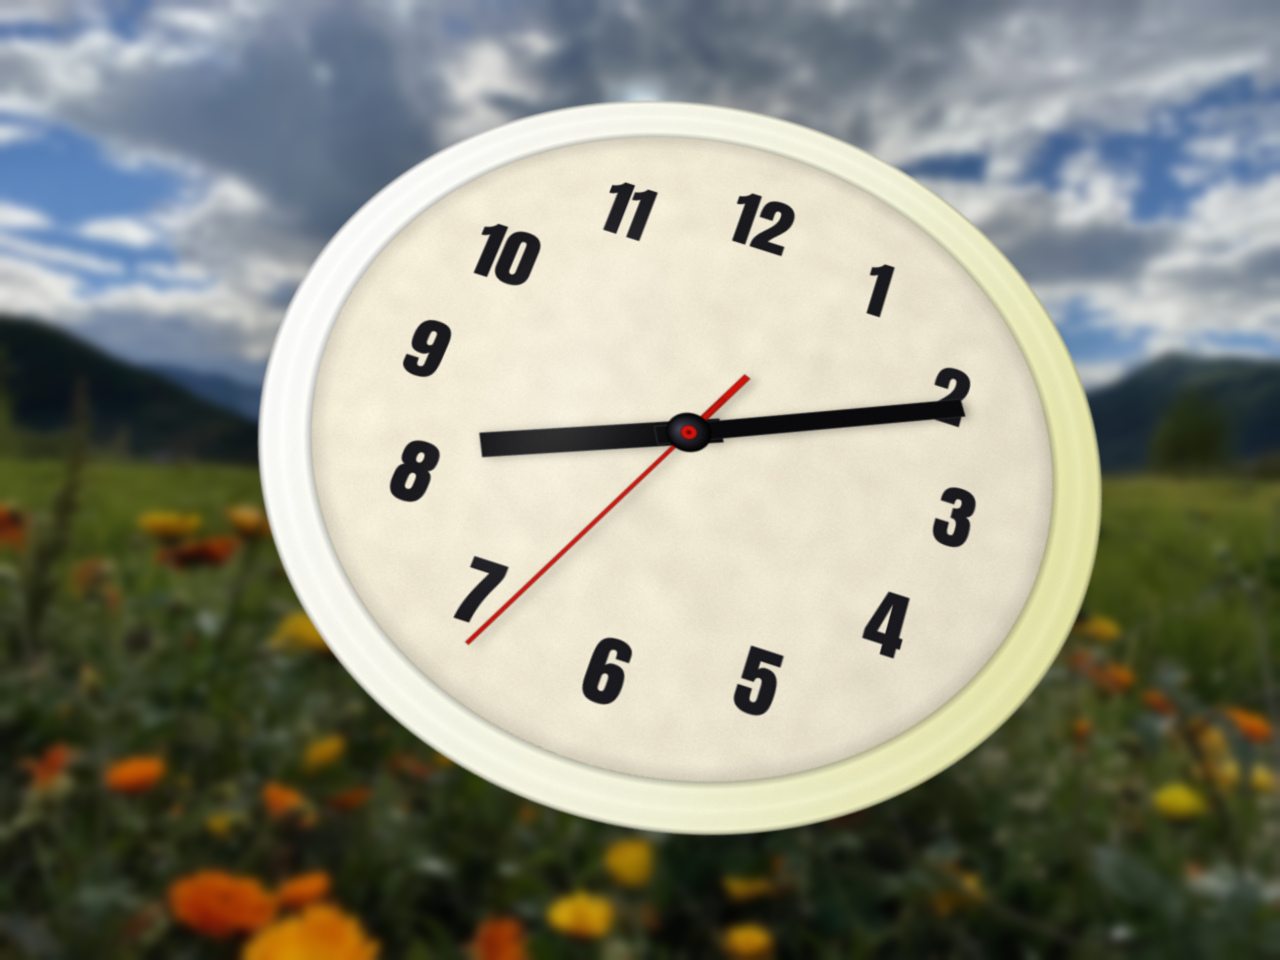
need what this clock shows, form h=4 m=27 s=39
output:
h=8 m=10 s=34
